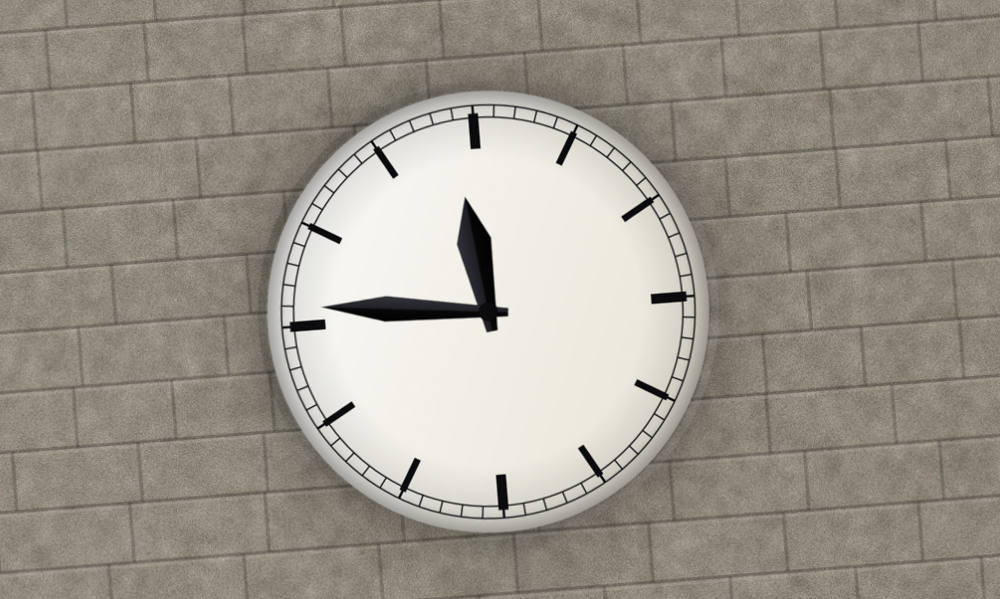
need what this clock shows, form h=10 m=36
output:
h=11 m=46
